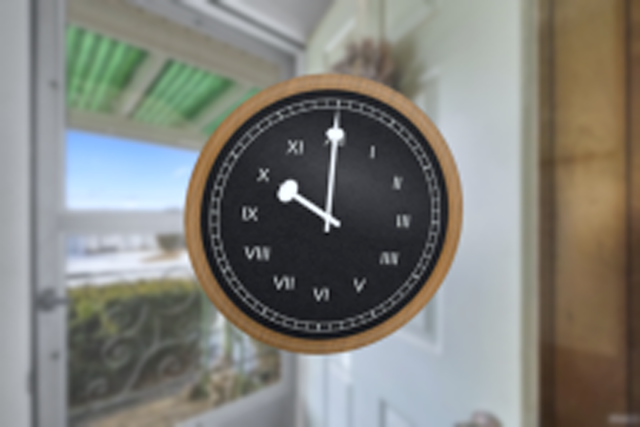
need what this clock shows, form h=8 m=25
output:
h=10 m=0
